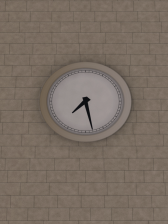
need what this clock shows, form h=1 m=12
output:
h=7 m=28
